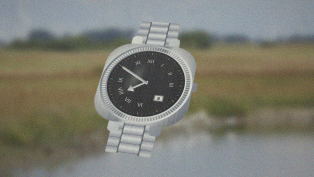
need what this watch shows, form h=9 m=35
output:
h=7 m=50
